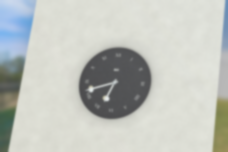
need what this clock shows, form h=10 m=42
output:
h=6 m=42
